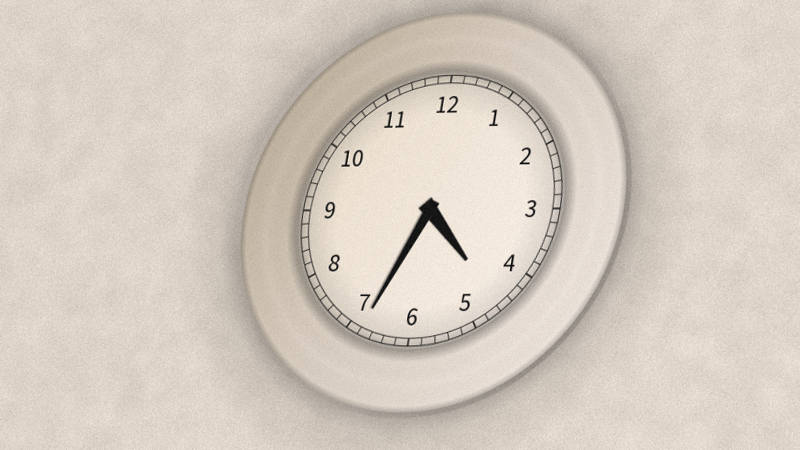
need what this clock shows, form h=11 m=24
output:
h=4 m=34
